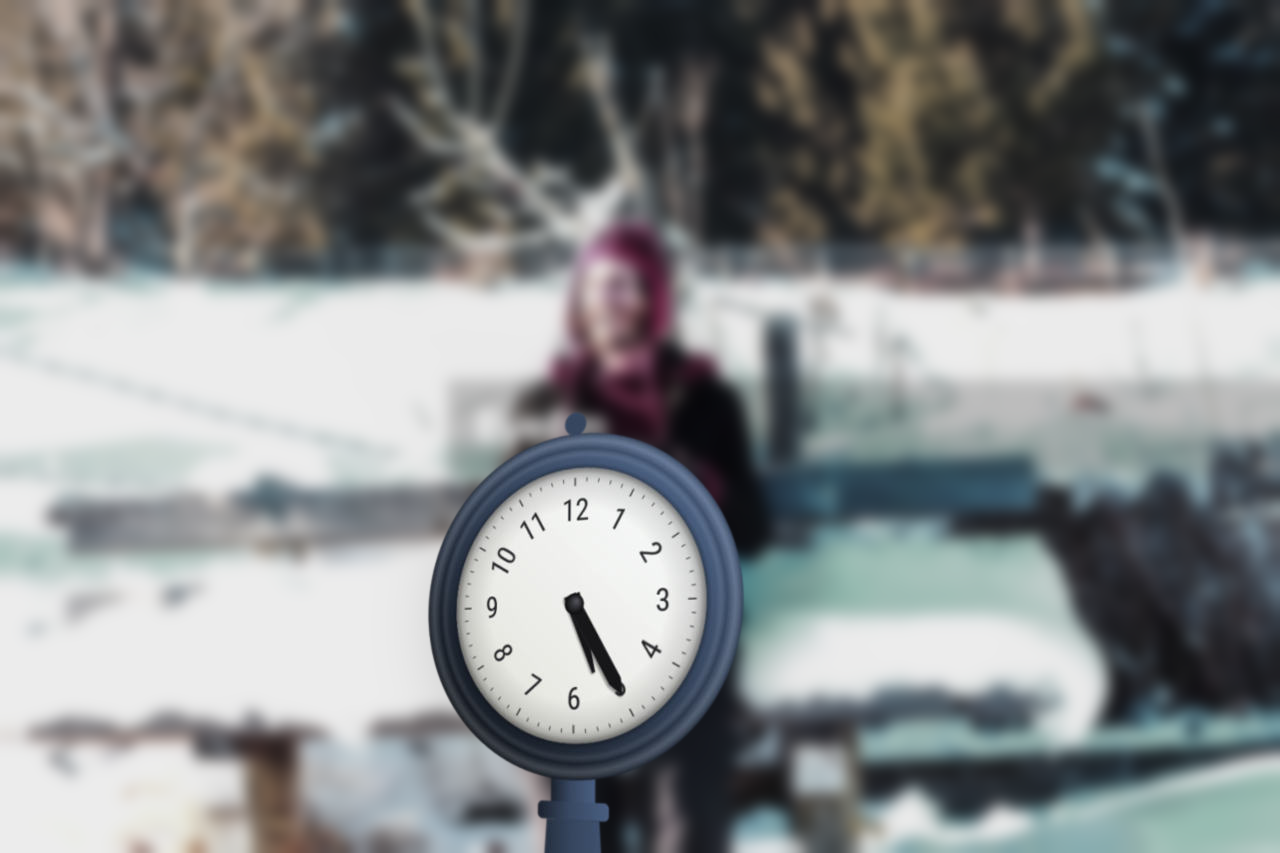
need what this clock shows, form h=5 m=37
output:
h=5 m=25
